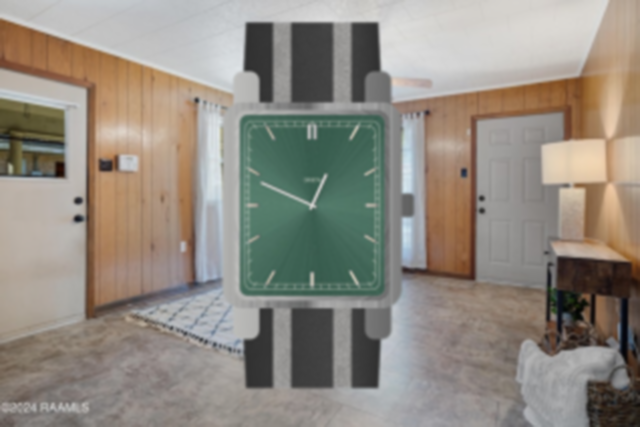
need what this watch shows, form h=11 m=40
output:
h=12 m=49
